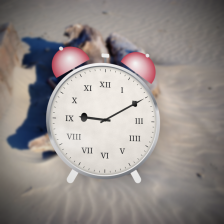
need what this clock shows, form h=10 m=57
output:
h=9 m=10
